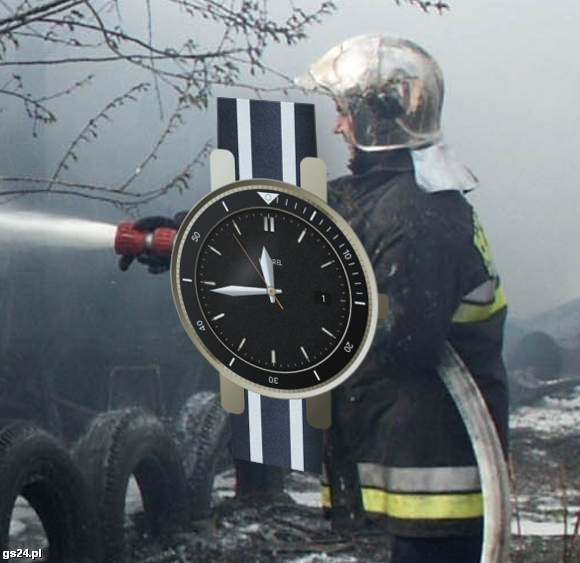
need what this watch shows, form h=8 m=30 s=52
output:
h=11 m=43 s=54
